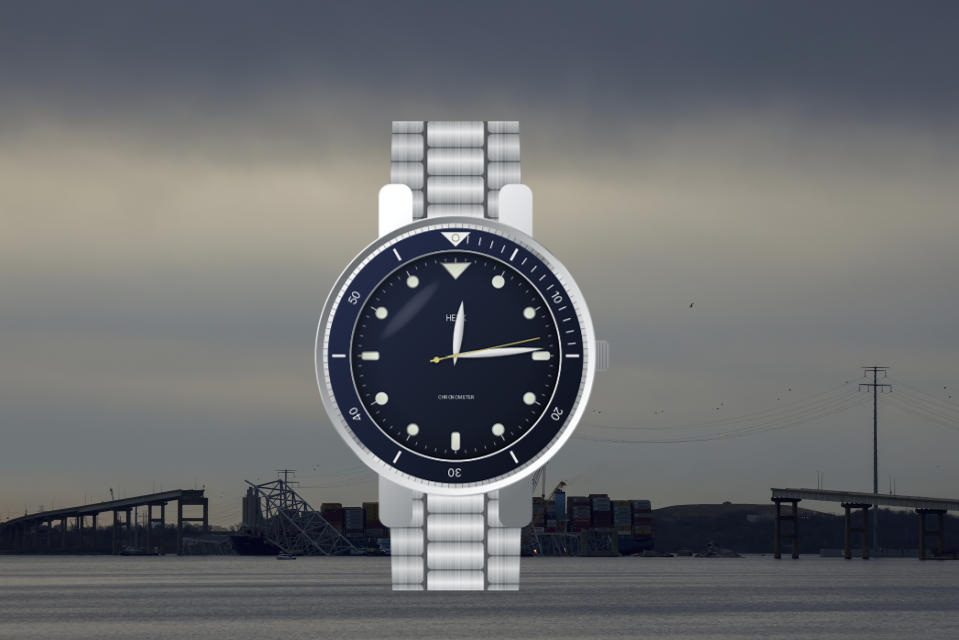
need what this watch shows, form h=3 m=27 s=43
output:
h=12 m=14 s=13
